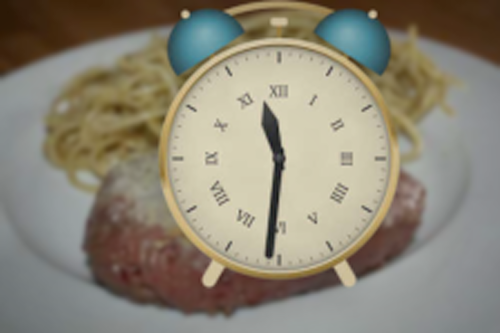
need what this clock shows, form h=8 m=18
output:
h=11 m=31
